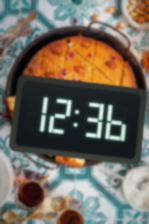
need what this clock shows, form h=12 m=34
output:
h=12 m=36
